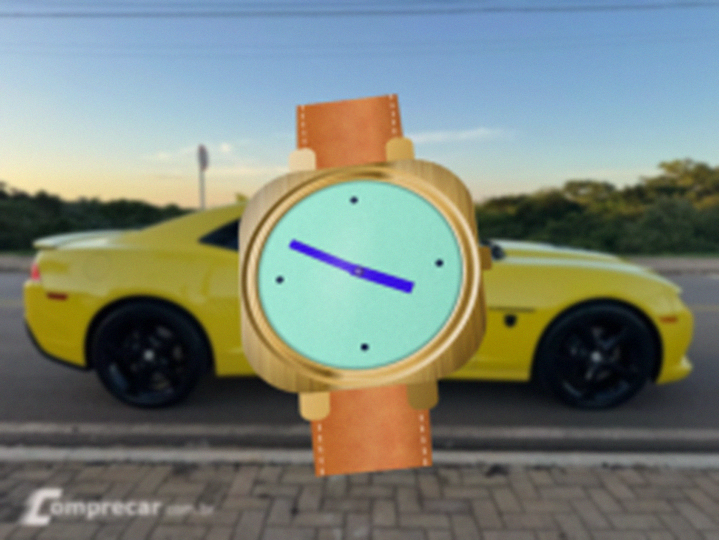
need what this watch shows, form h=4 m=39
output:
h=3 m=50
